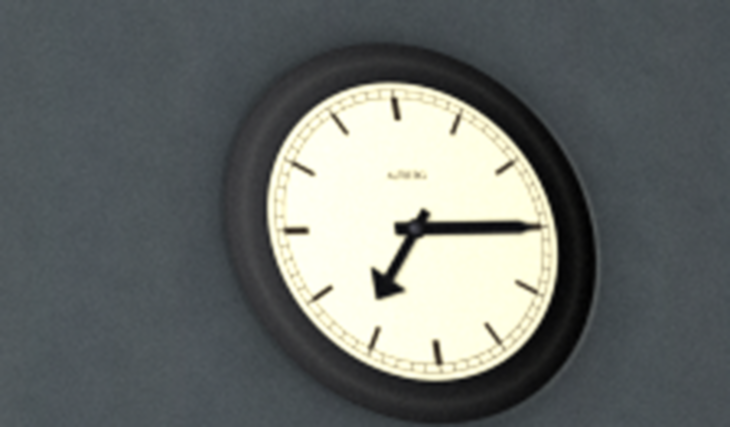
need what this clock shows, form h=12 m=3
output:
h=7 m=15
